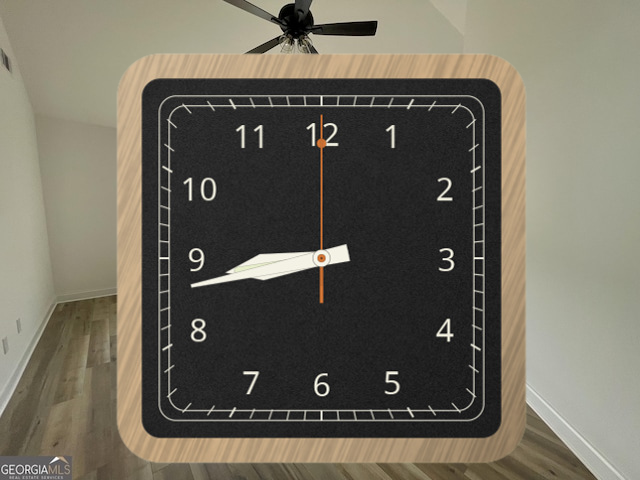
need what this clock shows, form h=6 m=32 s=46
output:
h=8 m=43 s=0
